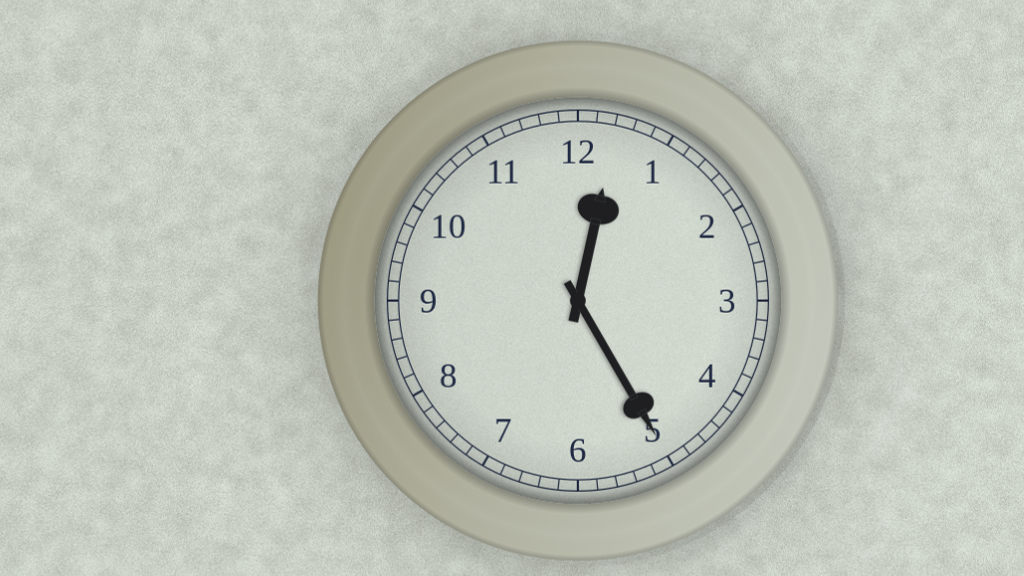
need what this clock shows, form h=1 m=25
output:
h=12 m=25
